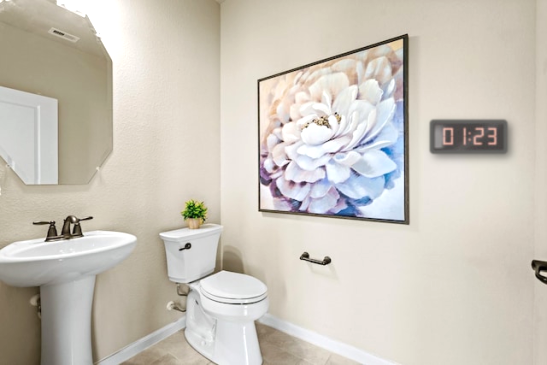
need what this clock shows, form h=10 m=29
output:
h=1 m=23
